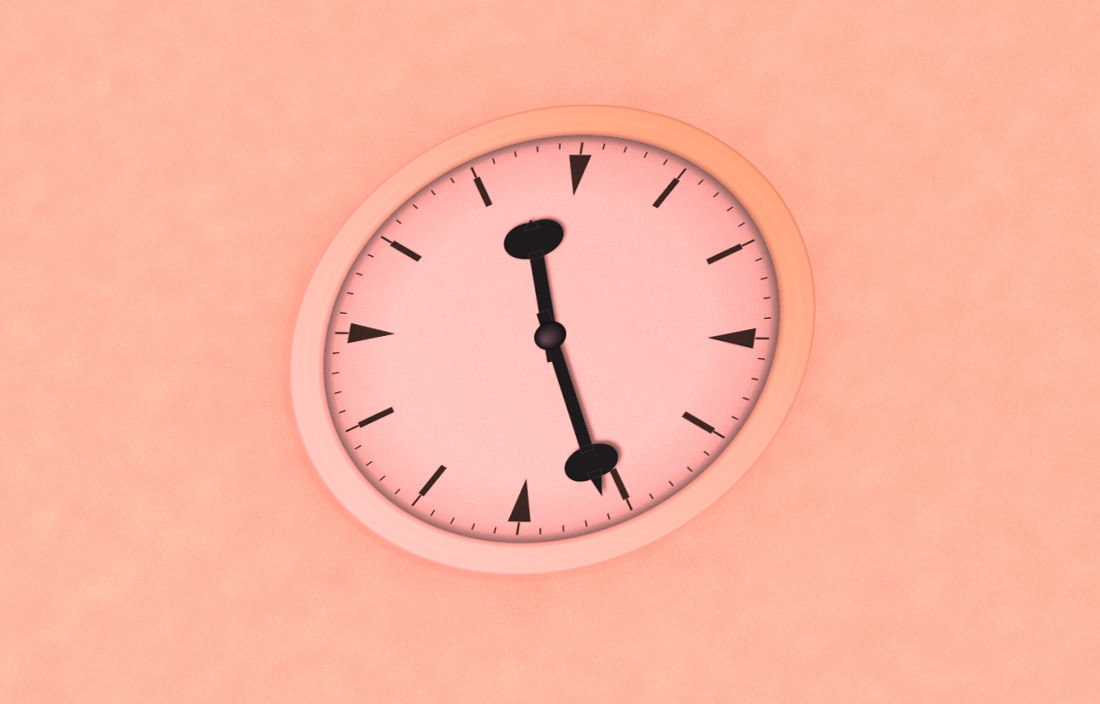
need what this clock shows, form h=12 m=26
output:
h=11 m=26
